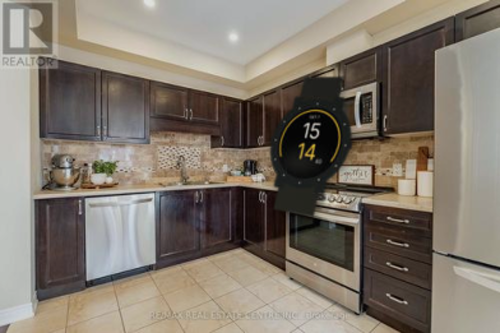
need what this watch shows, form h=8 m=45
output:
h=15 m=14
